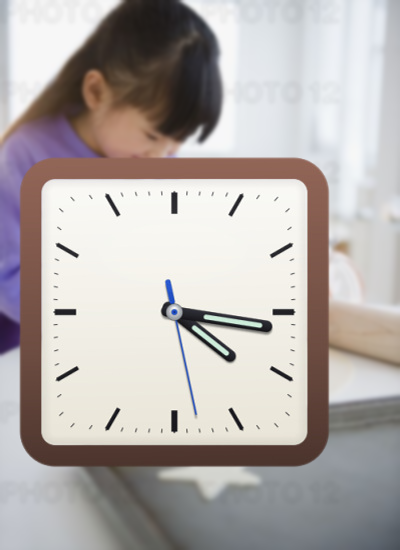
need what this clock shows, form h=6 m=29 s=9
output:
h=4 m=16 s=28
